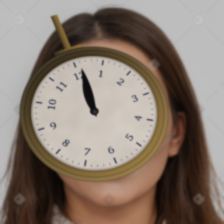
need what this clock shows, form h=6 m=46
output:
h=12 m=1
